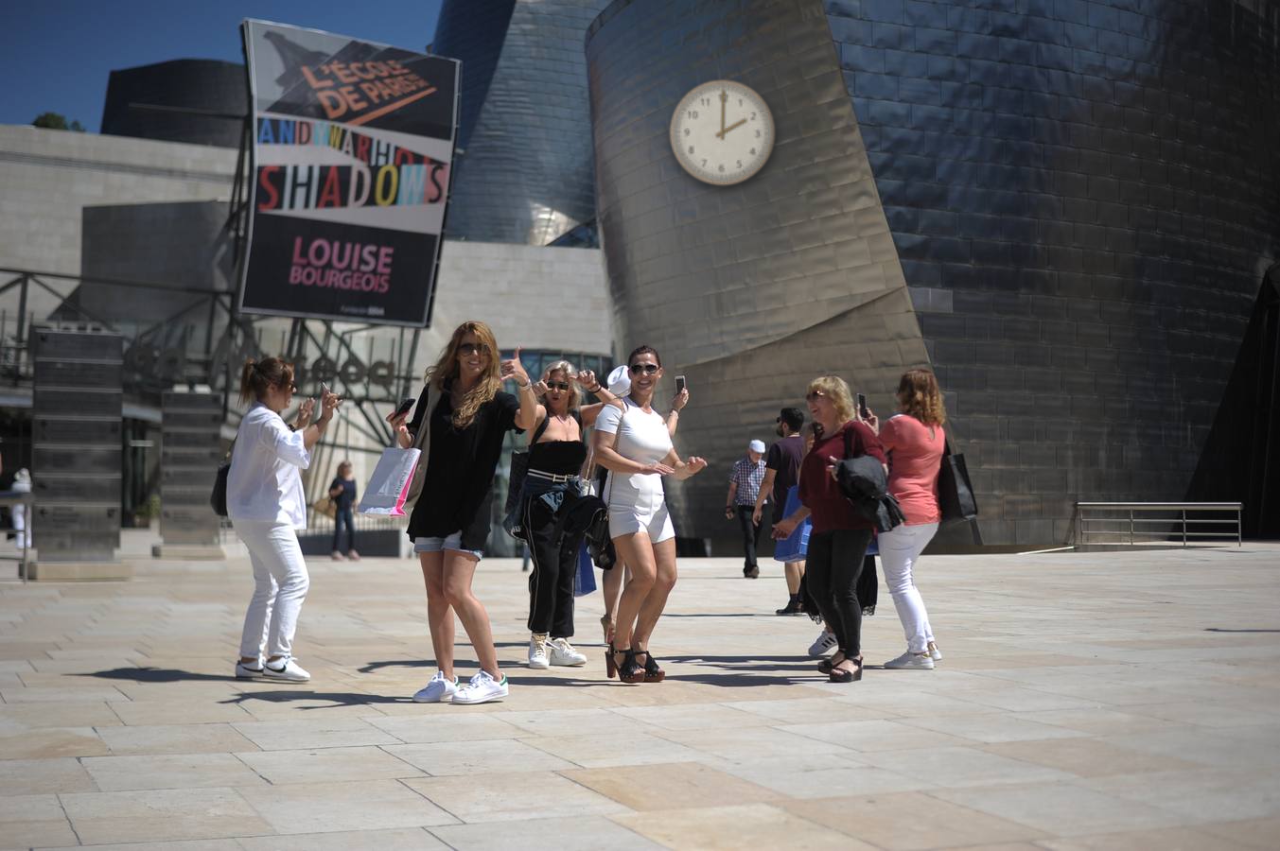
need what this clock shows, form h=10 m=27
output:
h=2 m=0
